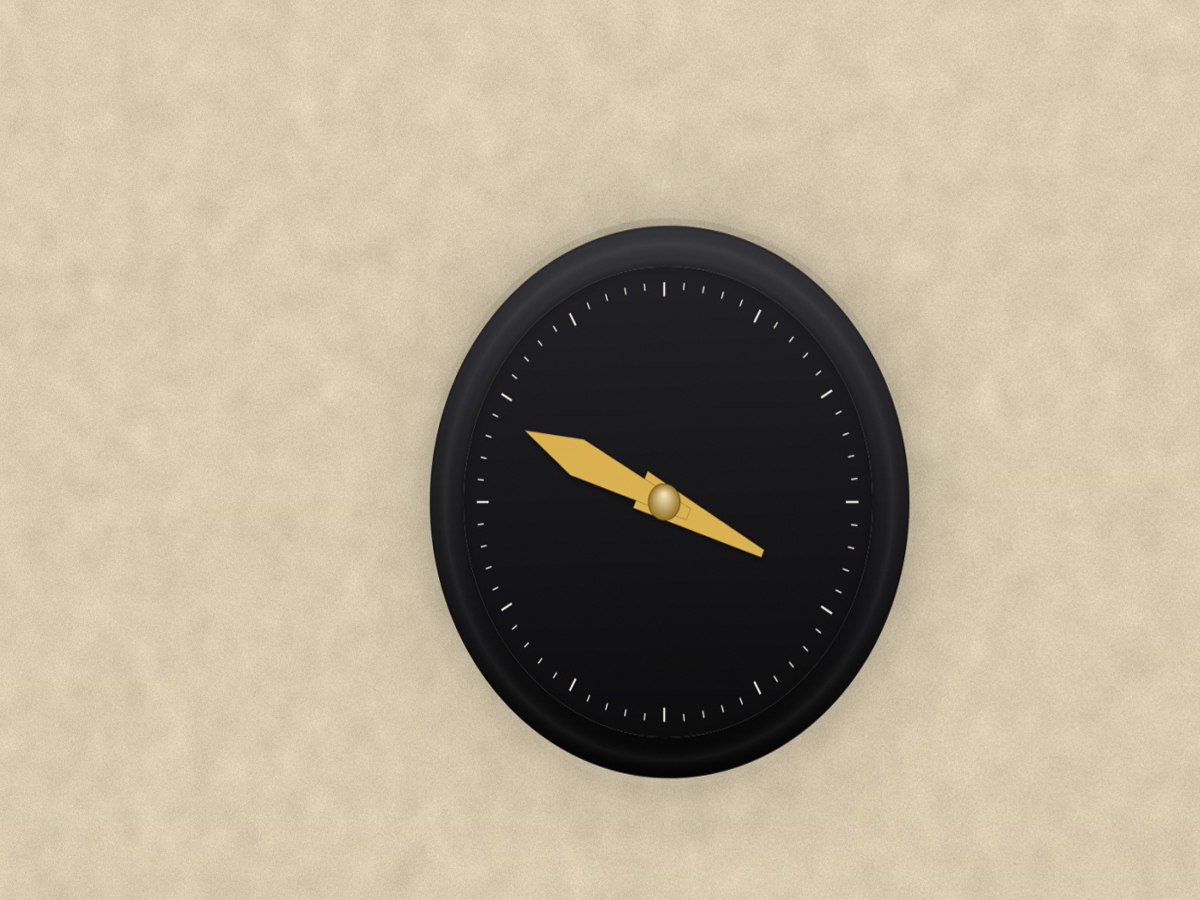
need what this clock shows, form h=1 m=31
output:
h=3 m=49
